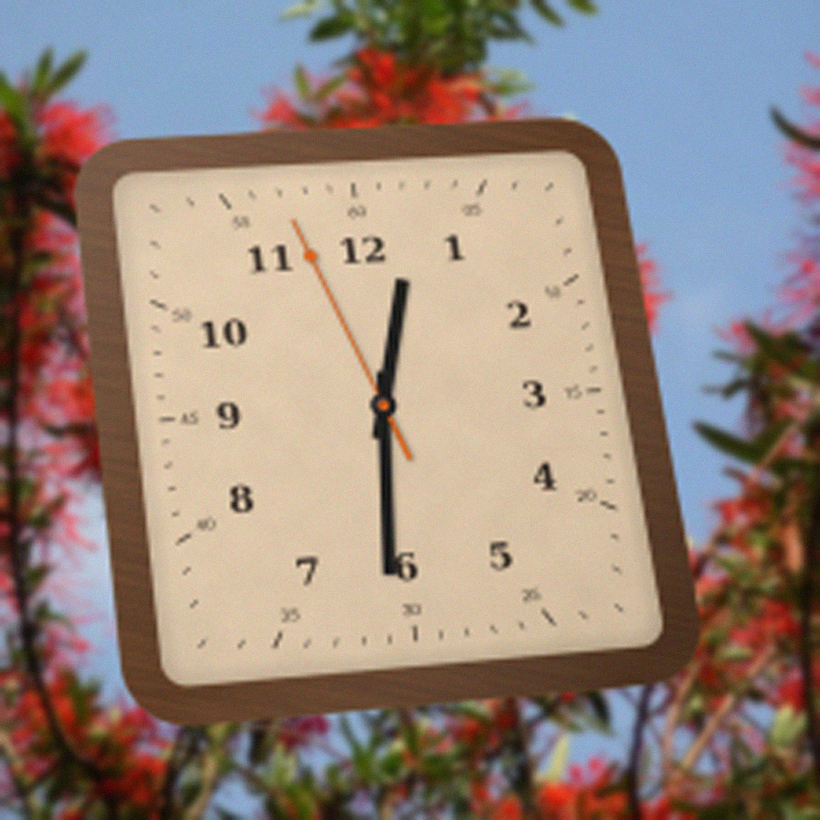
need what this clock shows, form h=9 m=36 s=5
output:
h=12 m=30 s=57
